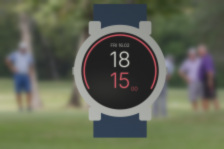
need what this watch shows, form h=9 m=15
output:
h=18 m=15
